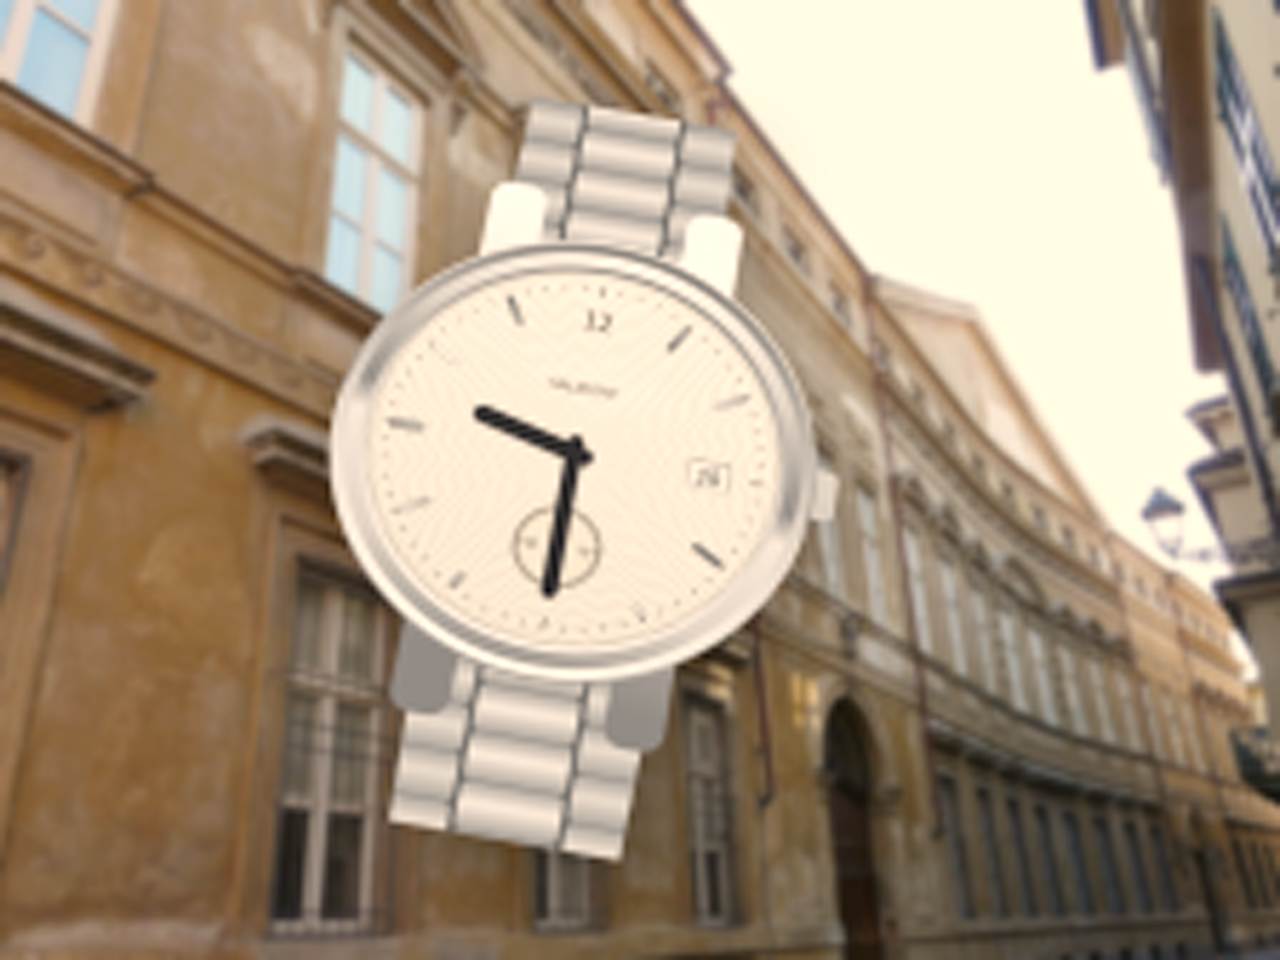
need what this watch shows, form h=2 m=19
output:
h=9 m=30
